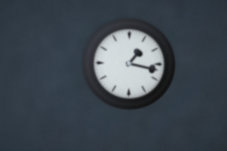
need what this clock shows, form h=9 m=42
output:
h=1 m=17
